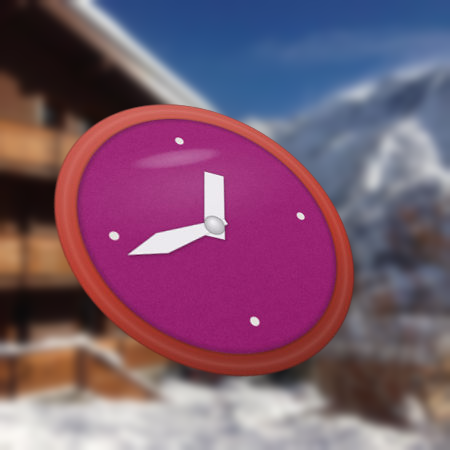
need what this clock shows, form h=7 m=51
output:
h=12 m=43
